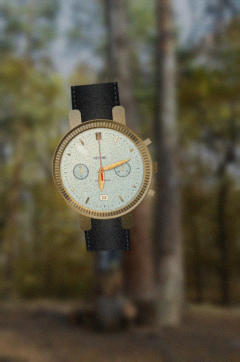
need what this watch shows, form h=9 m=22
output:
h=6 m=12
